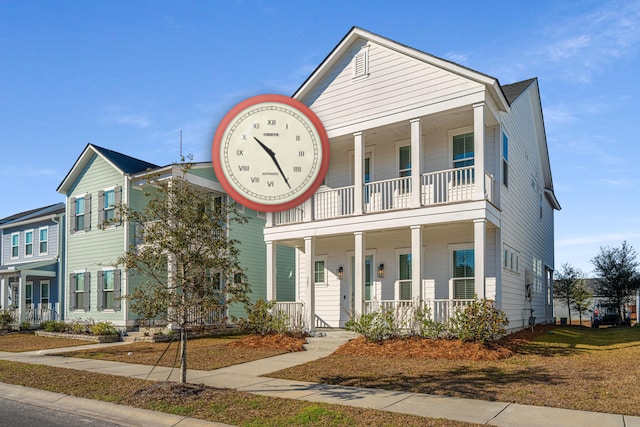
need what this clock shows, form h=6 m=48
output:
h=10 m=25
